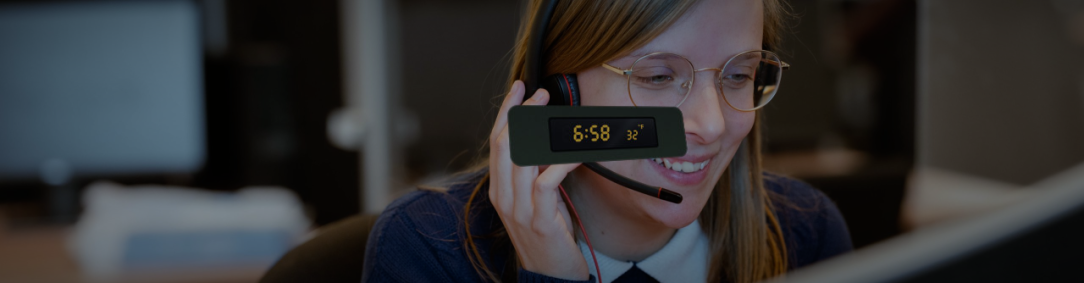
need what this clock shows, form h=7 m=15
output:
h=6 m=58
